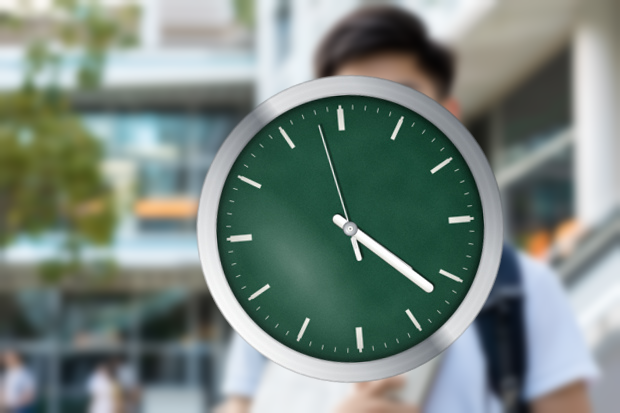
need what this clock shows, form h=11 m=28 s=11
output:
h=4 m=21 s=58
